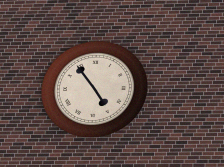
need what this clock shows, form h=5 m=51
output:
h=4 m=54
